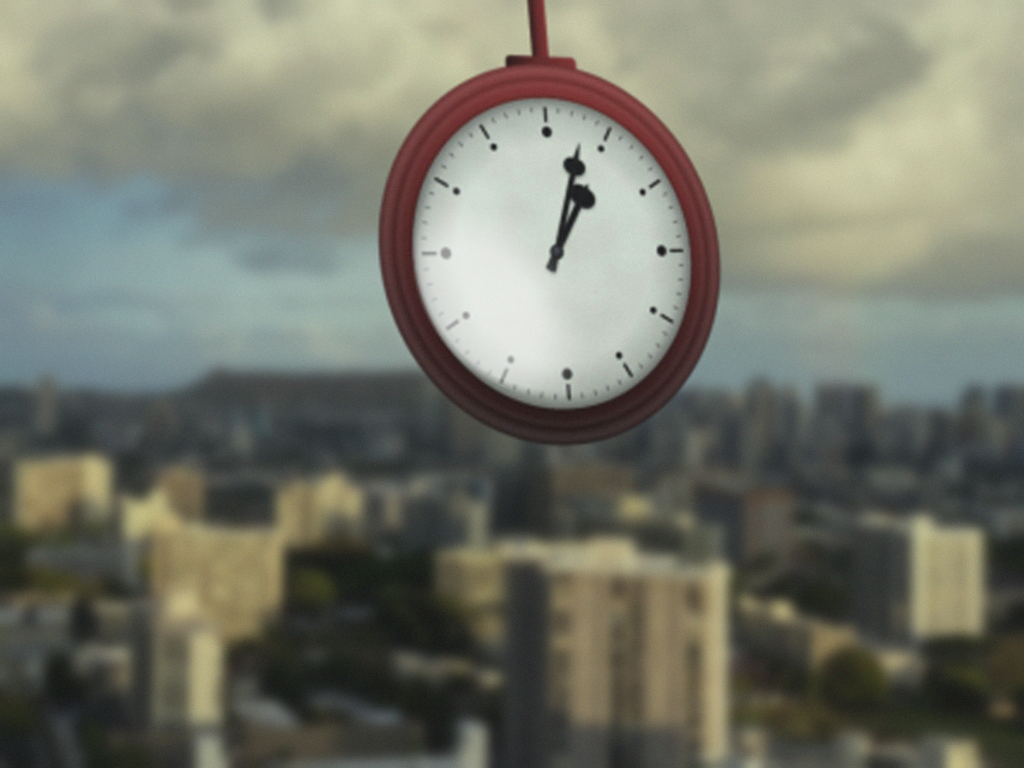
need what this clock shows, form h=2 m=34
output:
h=1 m=3
